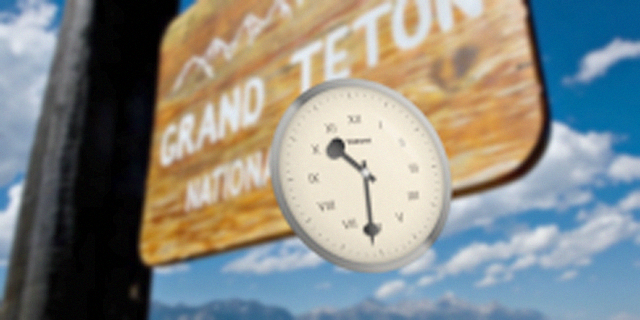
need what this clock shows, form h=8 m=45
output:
h=10 m=31
